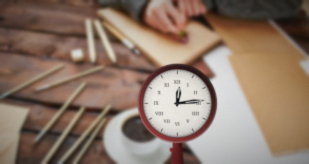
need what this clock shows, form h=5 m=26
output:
h=12 m=14
